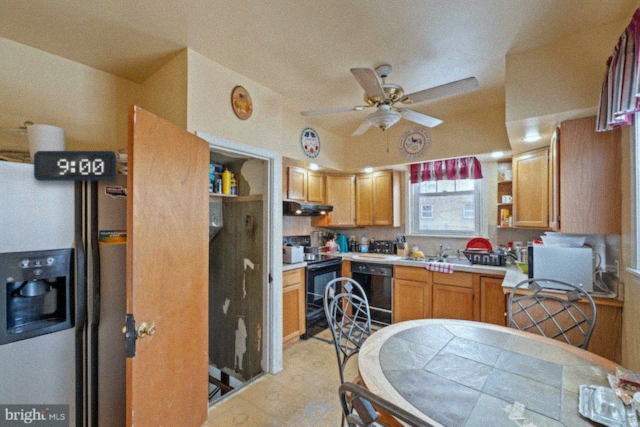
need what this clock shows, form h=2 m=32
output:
h=9 m=0
